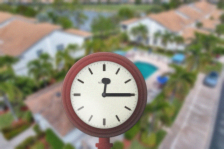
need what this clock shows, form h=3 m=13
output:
h=12 m=15
